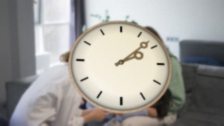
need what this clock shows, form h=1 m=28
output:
h=2 m=8
